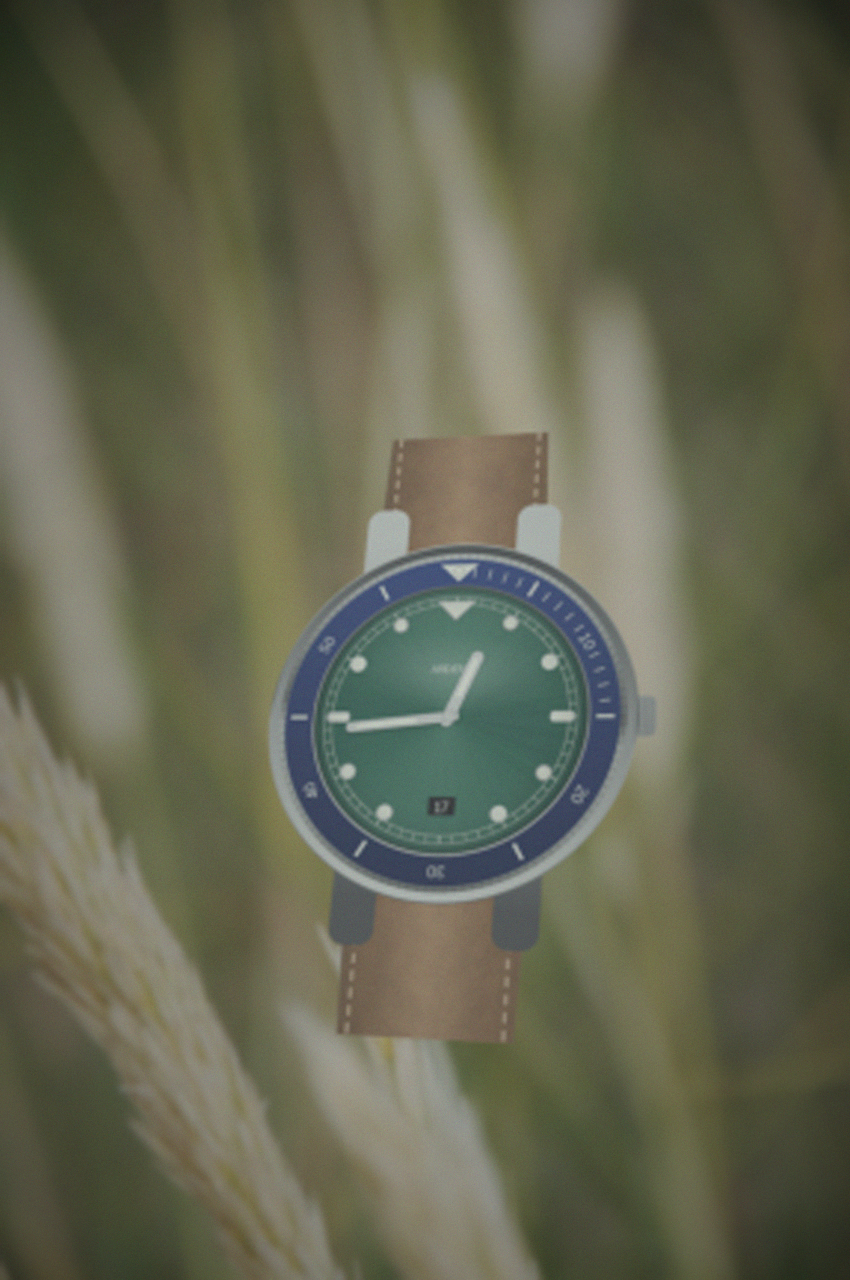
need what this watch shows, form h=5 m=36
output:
h=12 m=44
